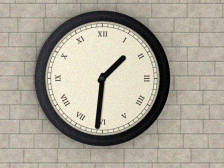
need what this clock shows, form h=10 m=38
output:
h=1 m=31
